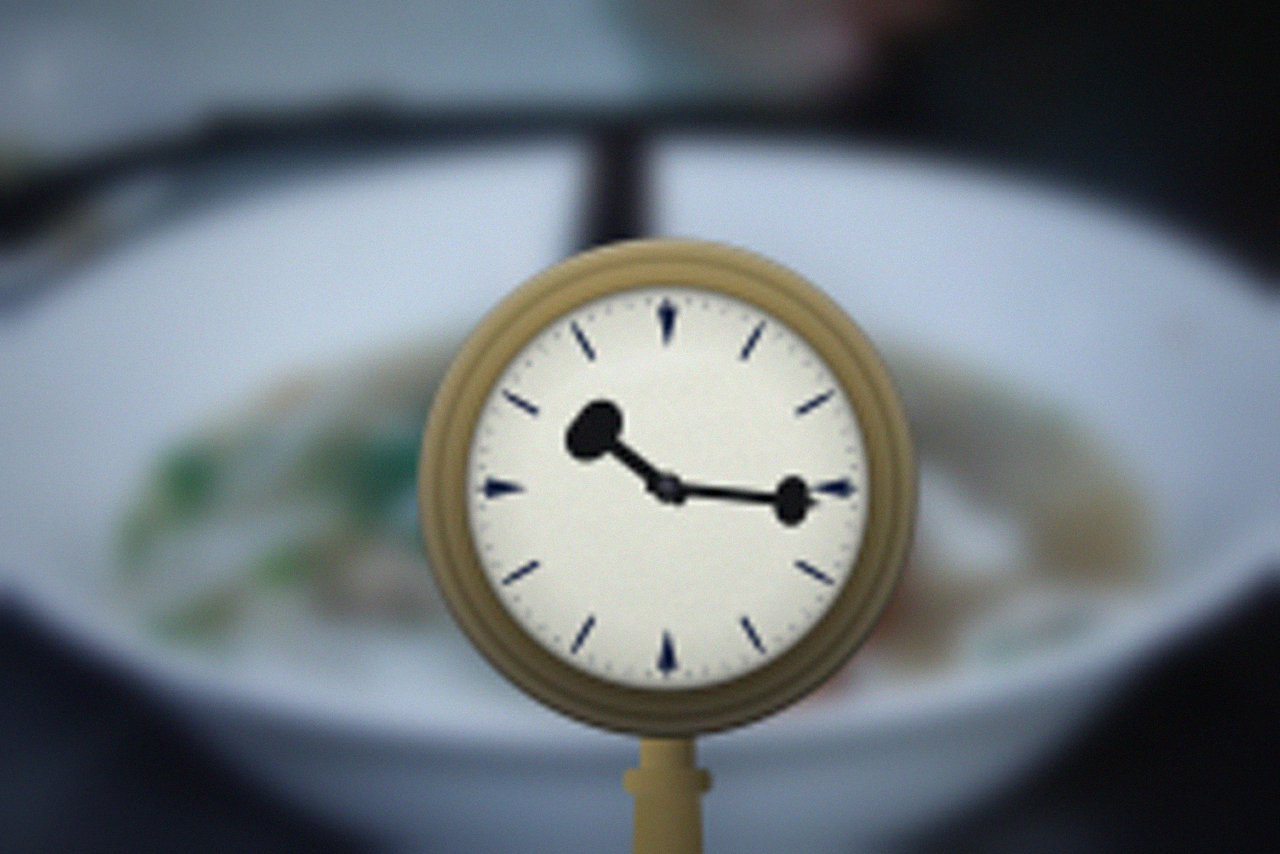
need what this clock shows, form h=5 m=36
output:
h=10 m=16
